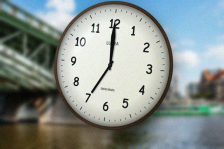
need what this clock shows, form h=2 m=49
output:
h=7 m=0
